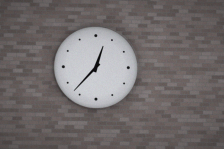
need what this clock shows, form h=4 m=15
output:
h=12 m=37
